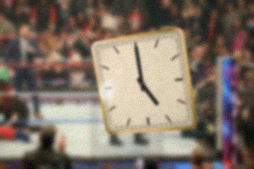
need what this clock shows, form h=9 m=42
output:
h=5 m=0
